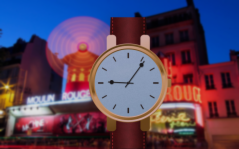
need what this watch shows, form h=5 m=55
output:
h=9 m=6
